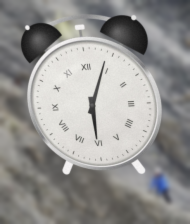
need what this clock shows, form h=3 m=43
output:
h=6 m=4
